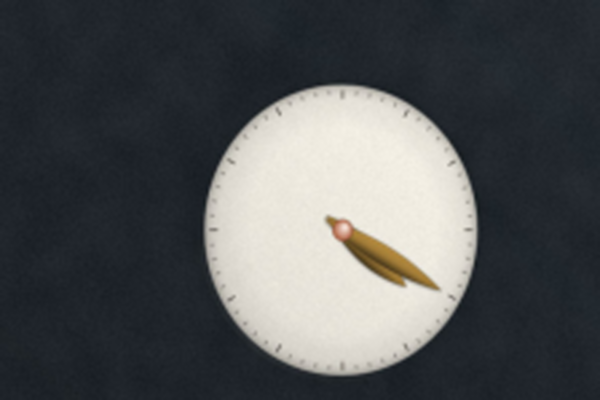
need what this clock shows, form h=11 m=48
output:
h=4 m=20
